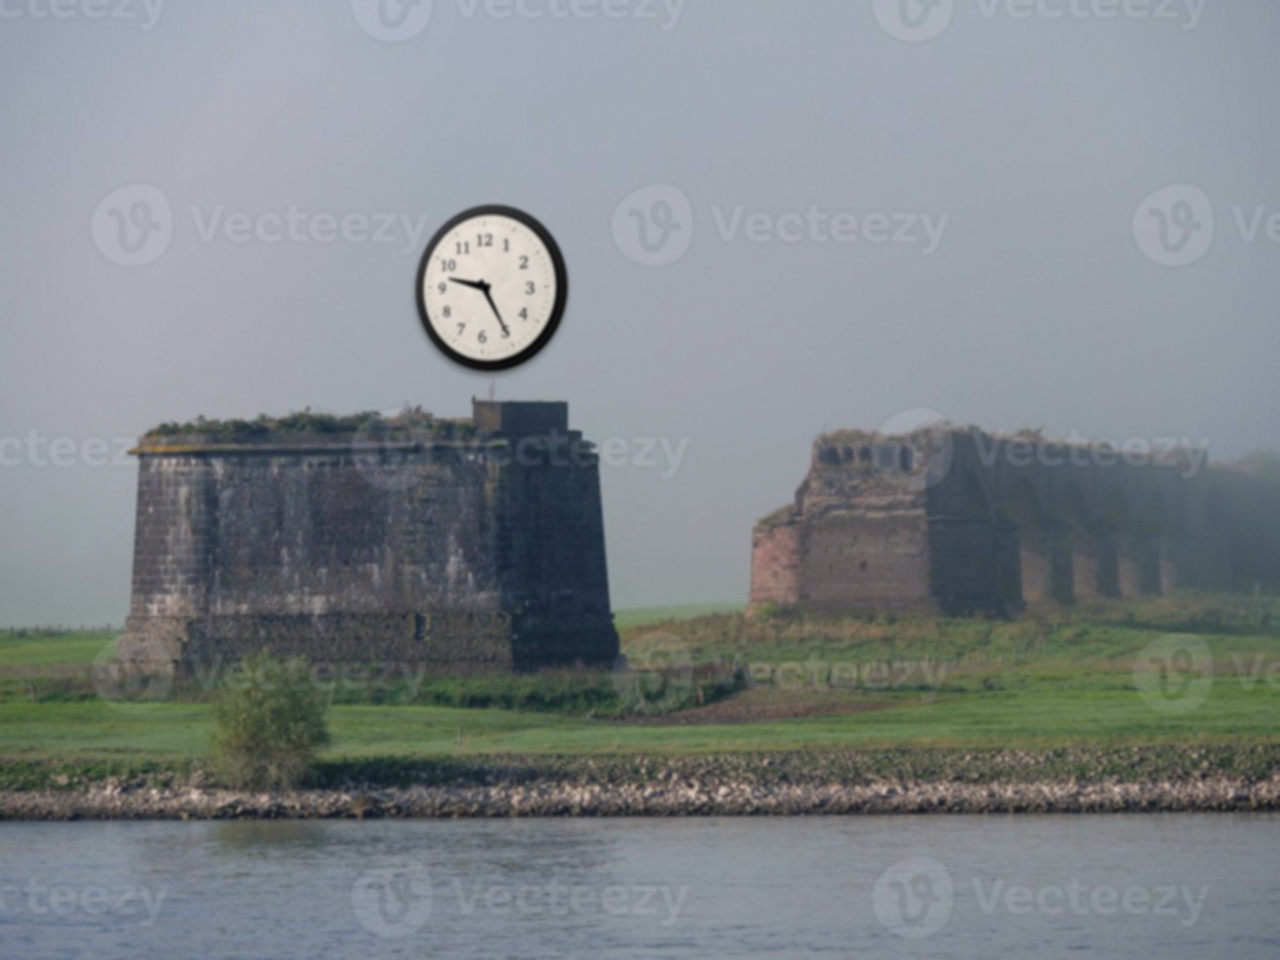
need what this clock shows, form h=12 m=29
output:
h=9 m=25
